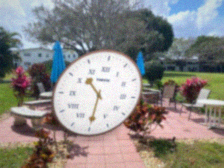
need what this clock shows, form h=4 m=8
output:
h=10 m=30
